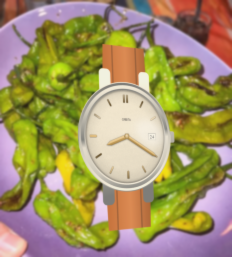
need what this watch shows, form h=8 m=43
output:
h=8 m=20
